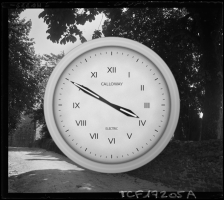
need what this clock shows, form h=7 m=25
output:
h=3 m=50
